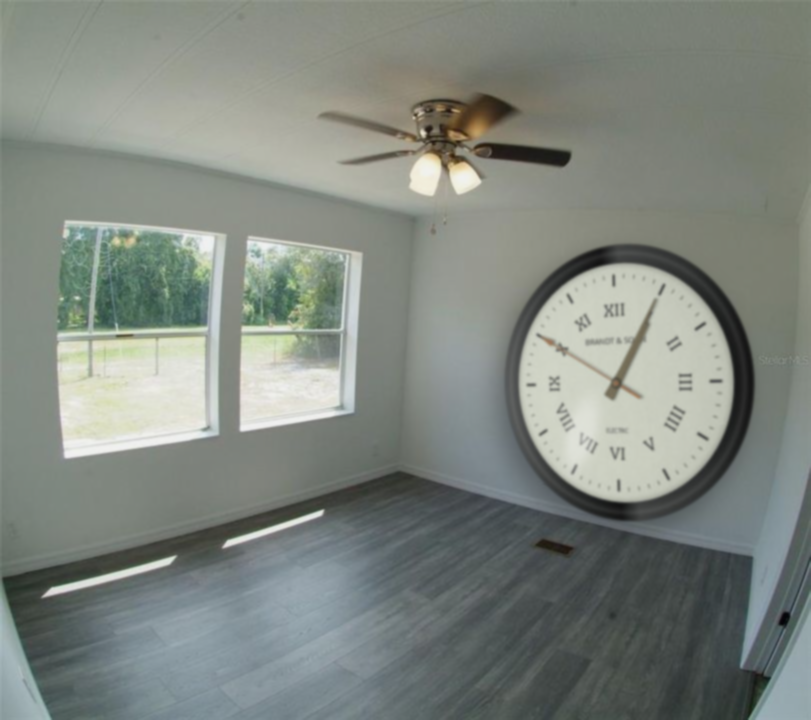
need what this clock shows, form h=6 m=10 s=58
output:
h=1 m=4 s=50
